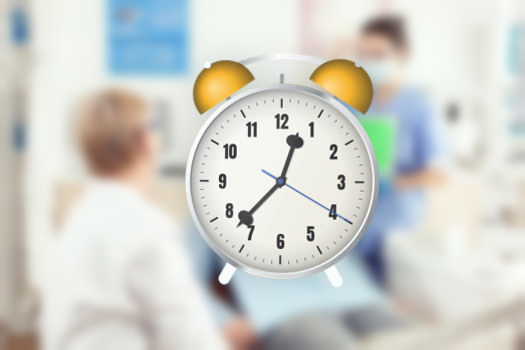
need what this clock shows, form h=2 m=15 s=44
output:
h=12 m=37 s=20
